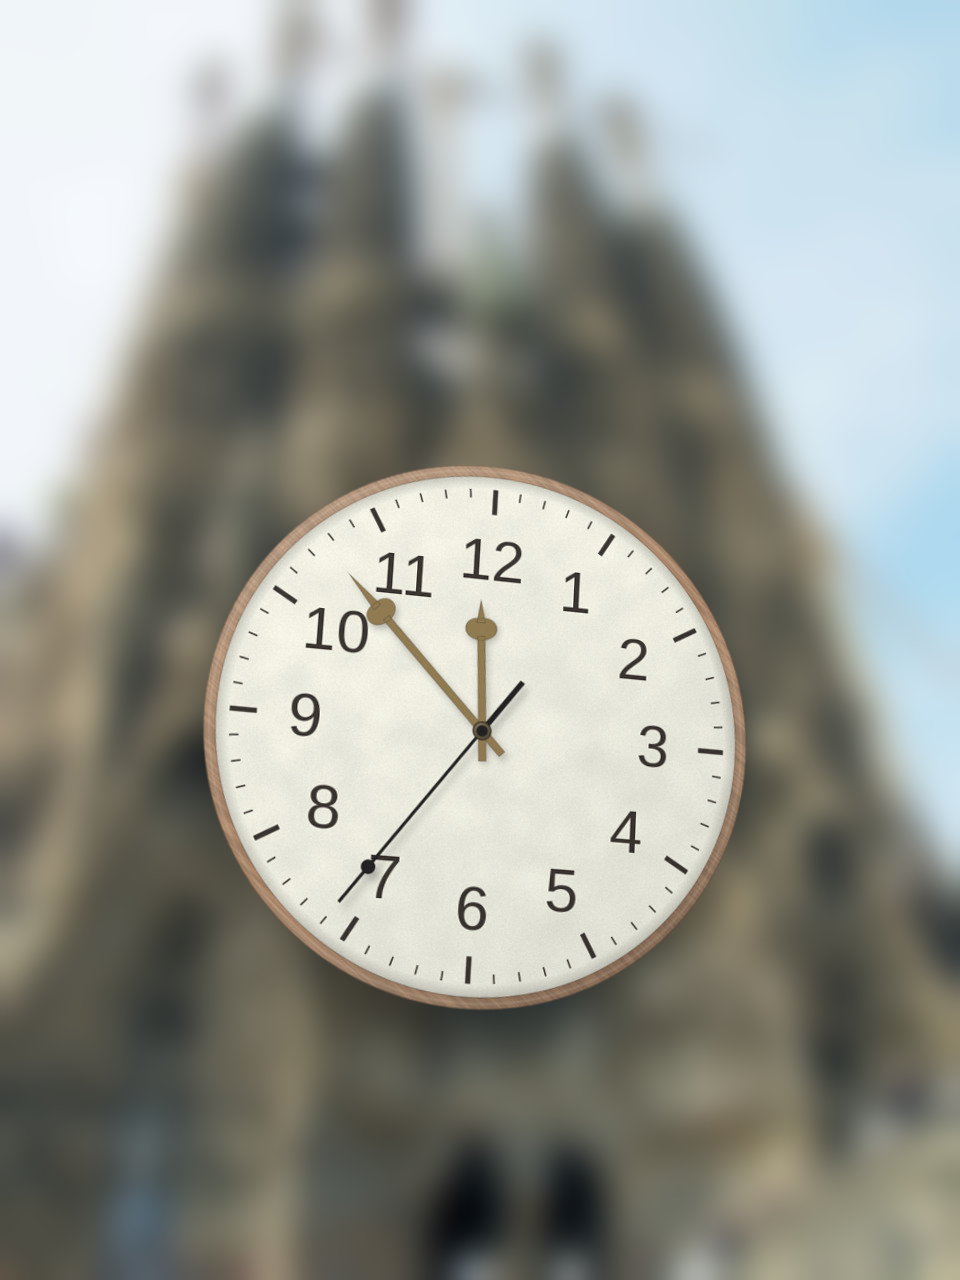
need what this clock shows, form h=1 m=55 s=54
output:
h=11 m=52 s=36
